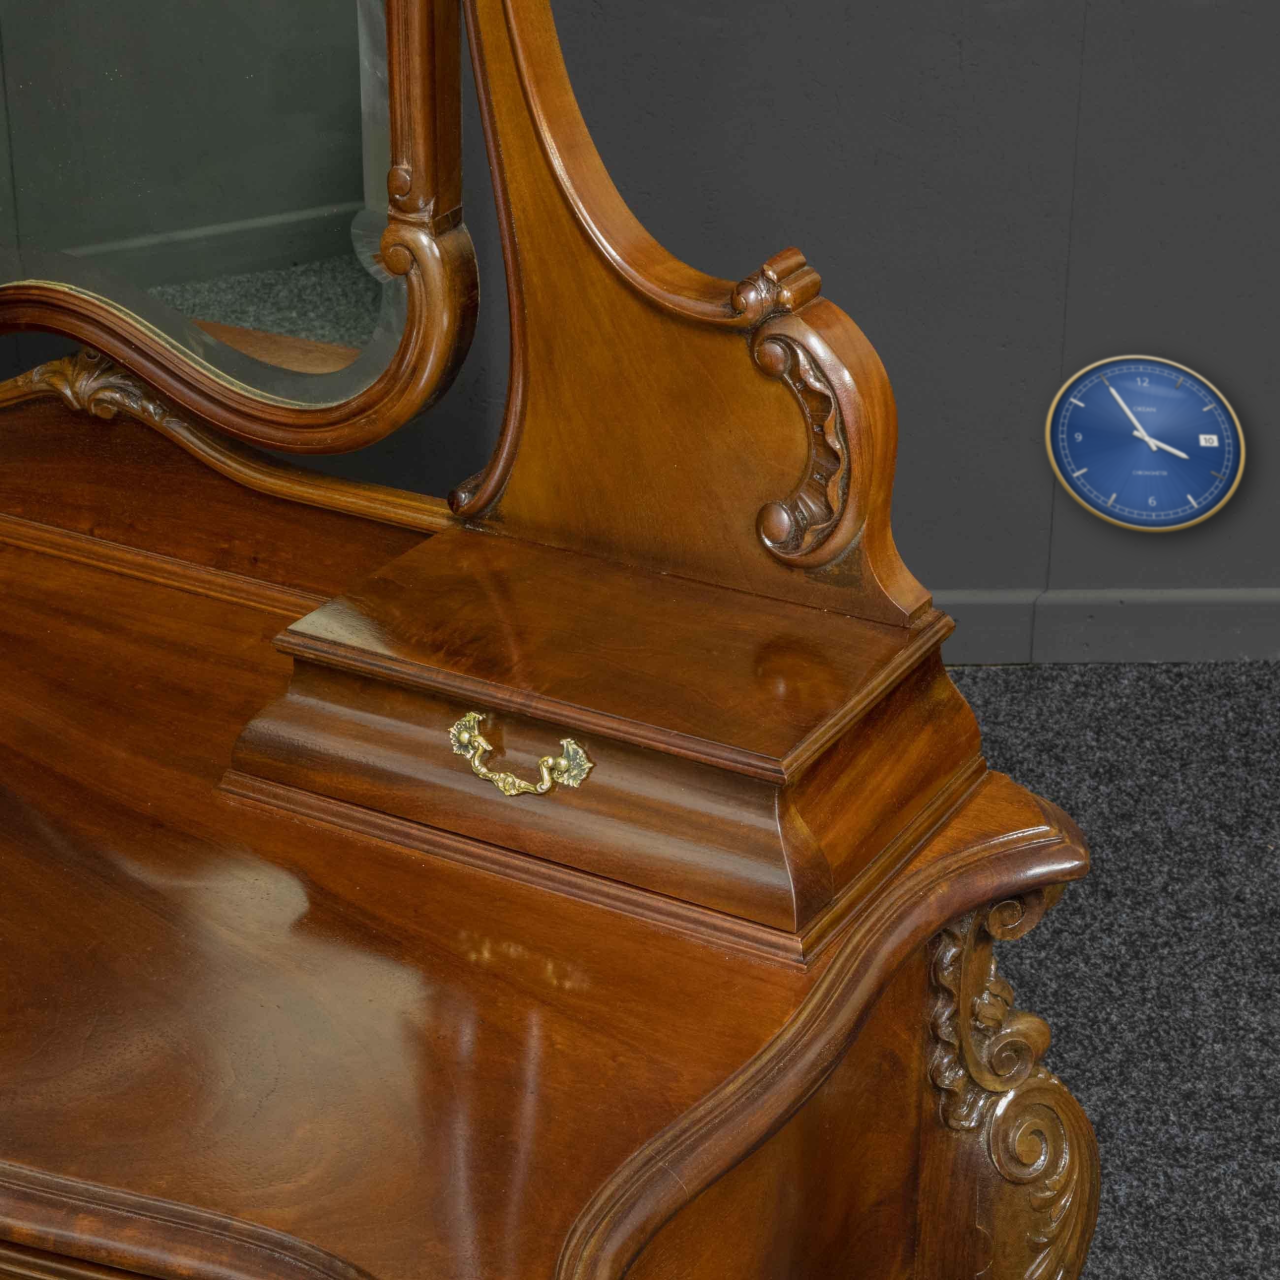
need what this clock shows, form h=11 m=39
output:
h=3 m=55
